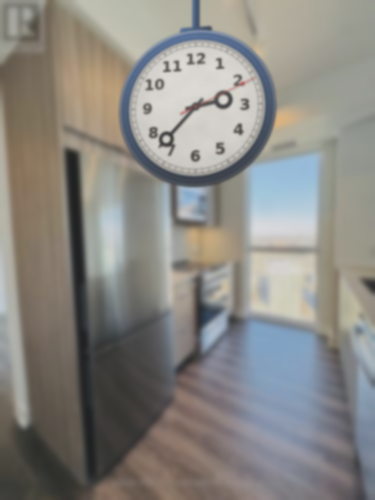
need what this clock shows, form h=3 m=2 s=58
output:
h=2 m=37 s=11
